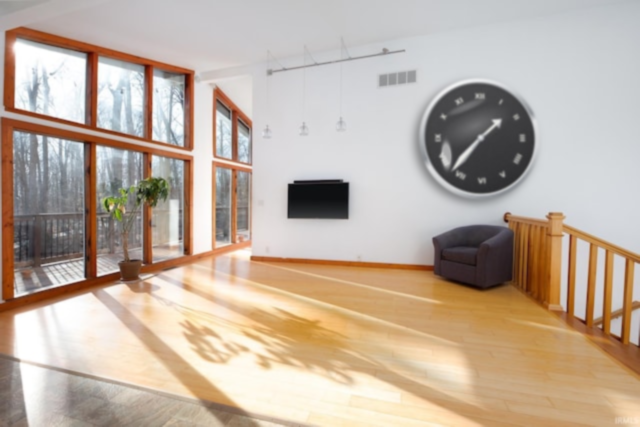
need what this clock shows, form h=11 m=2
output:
h=1 m=37
